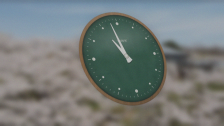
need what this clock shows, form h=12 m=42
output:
h=10 m=58
